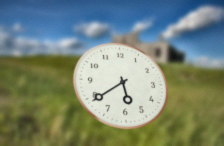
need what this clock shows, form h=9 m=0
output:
h=5 m=39
